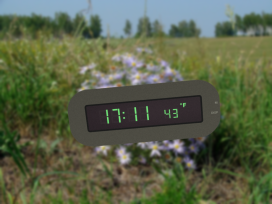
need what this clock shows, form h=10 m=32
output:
h=17 m=11
